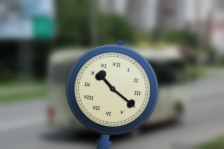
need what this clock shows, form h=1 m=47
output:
h=10 m=20
